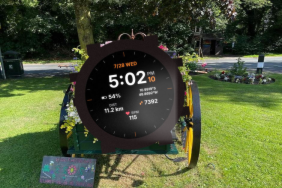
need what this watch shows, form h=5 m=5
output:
h=5 m=2
